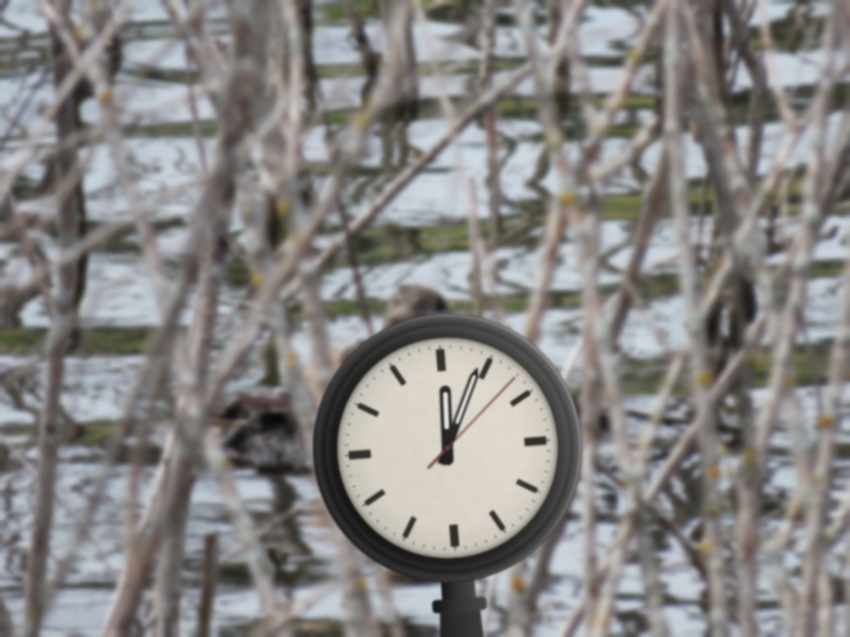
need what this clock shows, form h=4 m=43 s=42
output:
h=12 m=4 s=8
